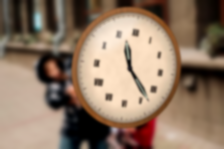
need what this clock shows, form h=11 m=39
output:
h=11 m=23
